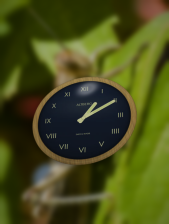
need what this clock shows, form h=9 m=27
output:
h=1 m=10
